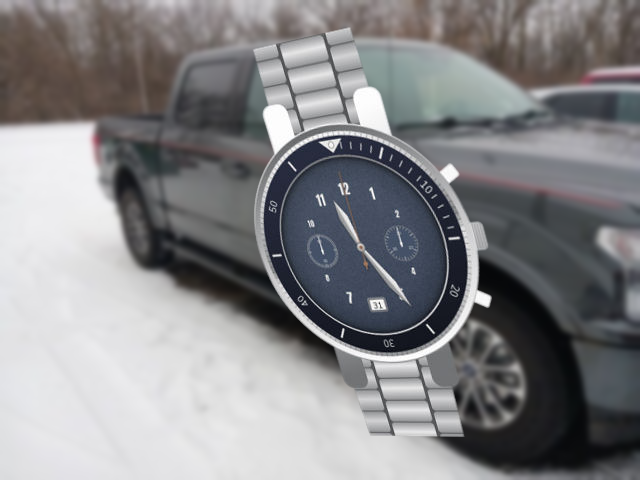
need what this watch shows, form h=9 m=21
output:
h=11 m=25
